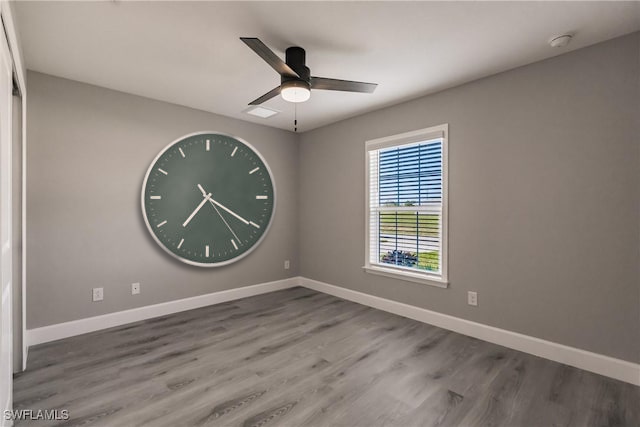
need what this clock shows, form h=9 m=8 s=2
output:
h=7 m=20 s=24
